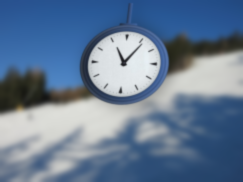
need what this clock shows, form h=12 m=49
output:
h=11 m=6
